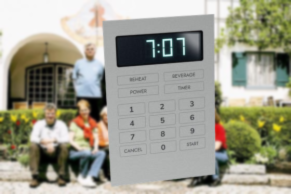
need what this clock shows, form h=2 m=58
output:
h=7 m=7
